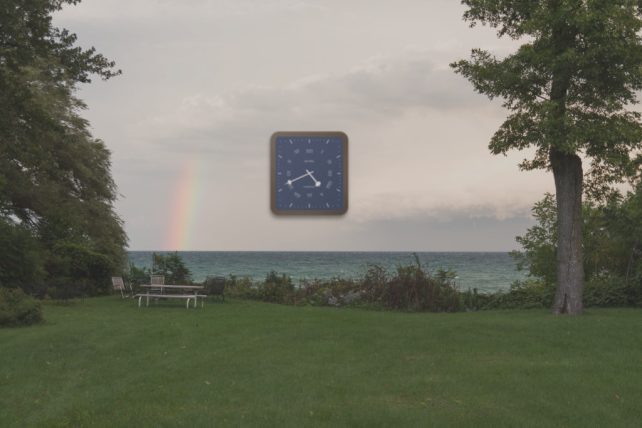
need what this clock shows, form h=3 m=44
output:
h=4 m=41
